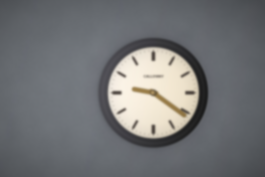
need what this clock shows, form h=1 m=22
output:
h=9 m=21
